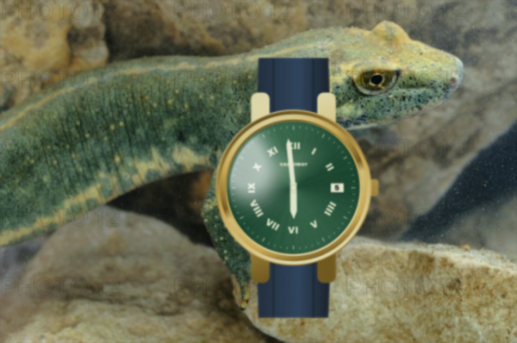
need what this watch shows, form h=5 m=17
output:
h=5 m=59
